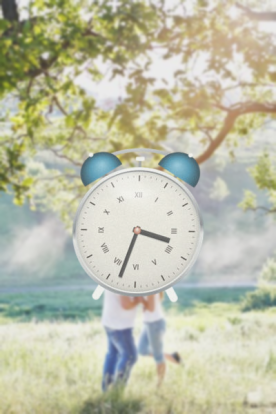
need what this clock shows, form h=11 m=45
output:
h=3 m=33
